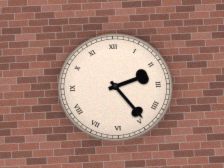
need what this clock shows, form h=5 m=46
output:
h=2 m=24
